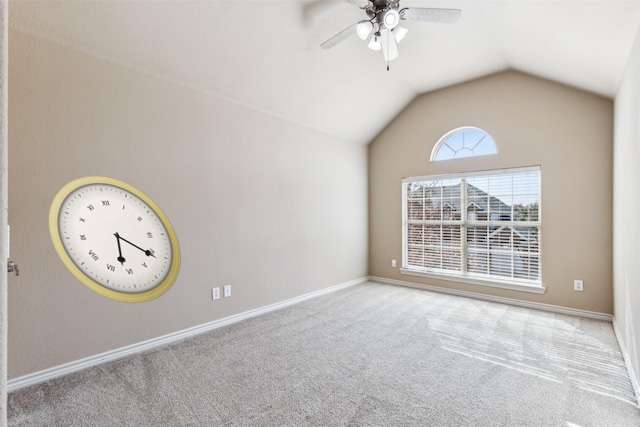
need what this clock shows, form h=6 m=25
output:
h=6 m=21
